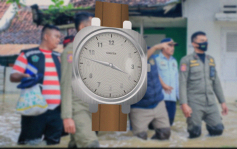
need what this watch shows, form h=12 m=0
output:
h=3 m=47
